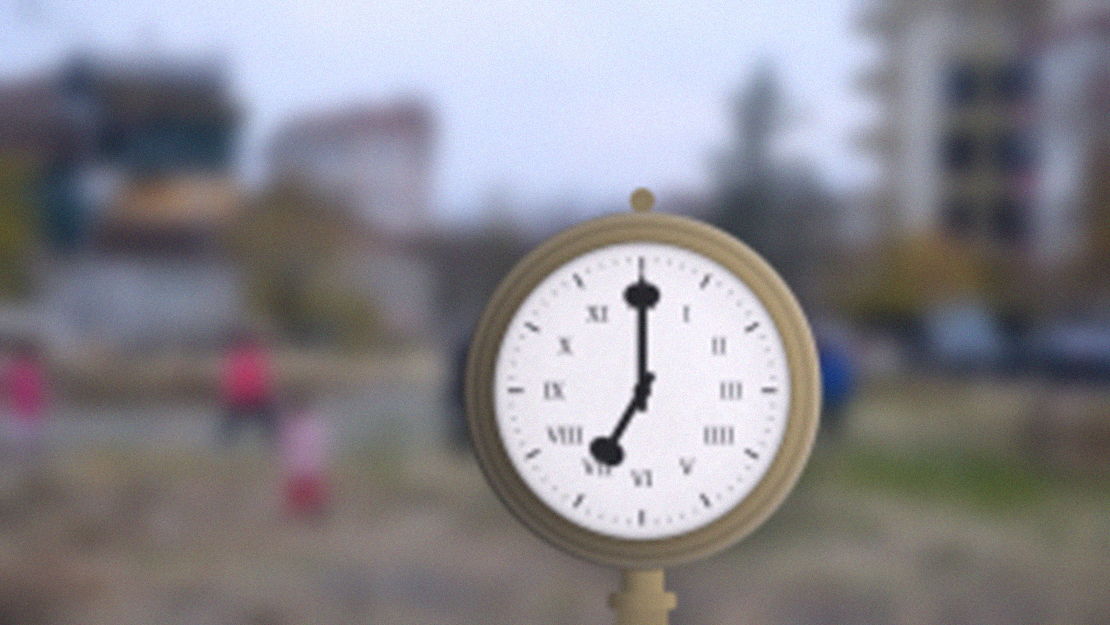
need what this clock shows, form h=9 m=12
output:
h=7 m=0
